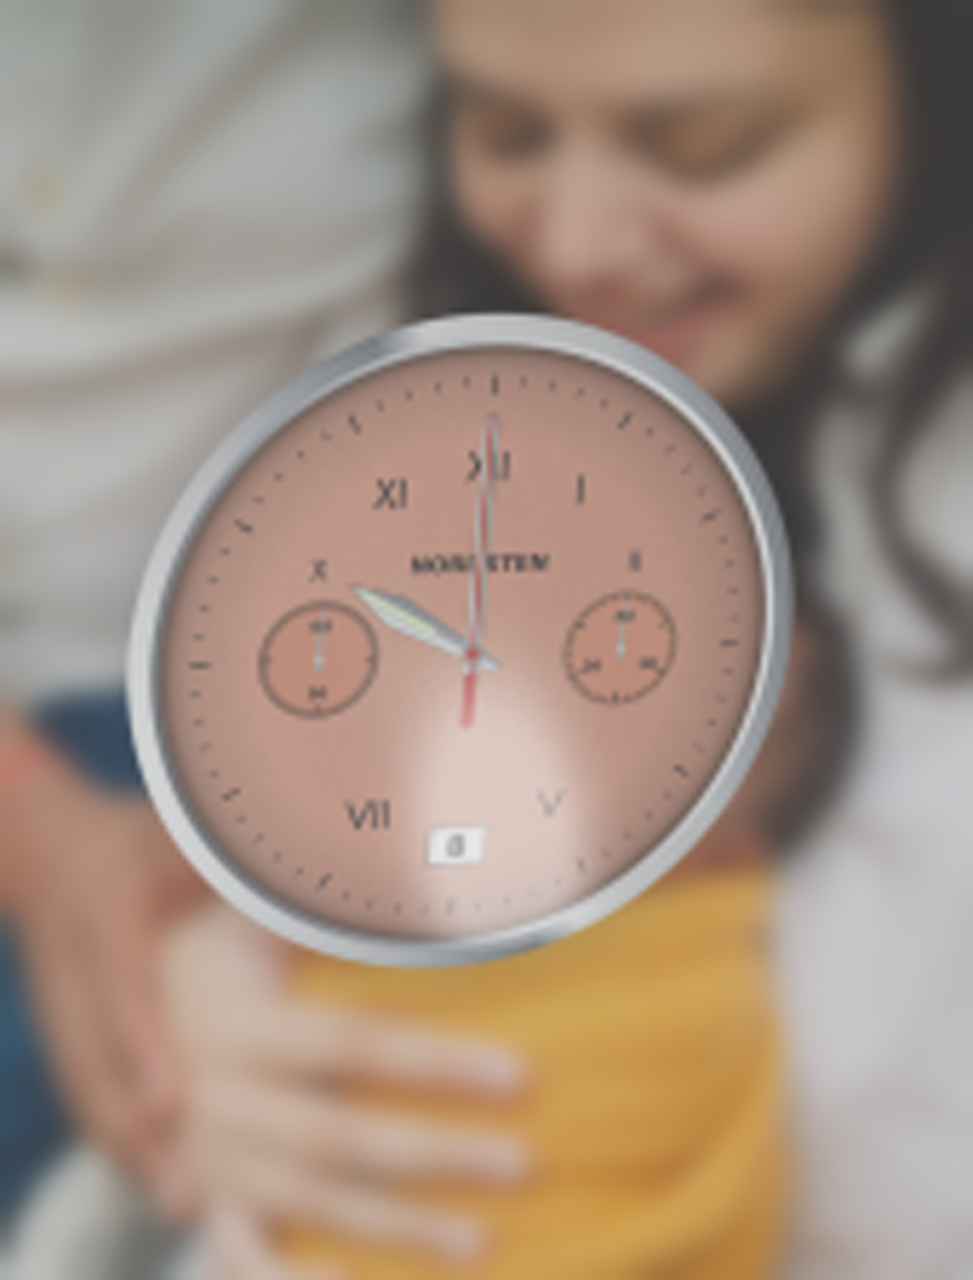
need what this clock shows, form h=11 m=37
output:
h=10 m=0
